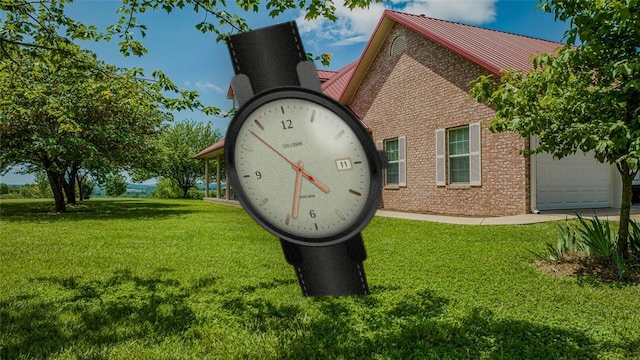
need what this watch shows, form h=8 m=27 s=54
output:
h=4 m=33 s=53
